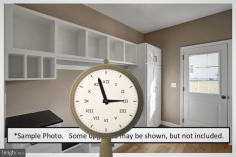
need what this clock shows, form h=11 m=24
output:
h=2 m=57
